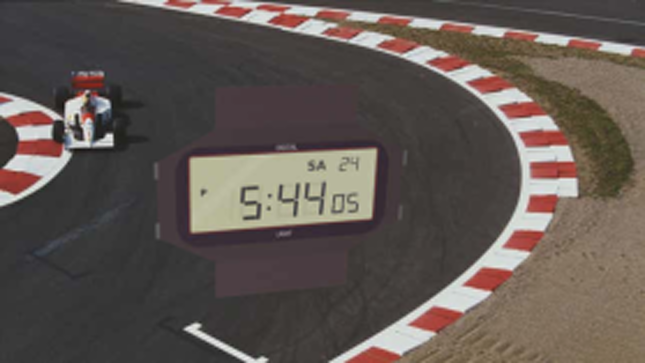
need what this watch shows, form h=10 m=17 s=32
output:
h=5 m=44 s=5
